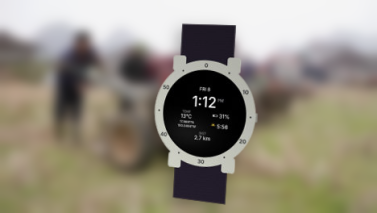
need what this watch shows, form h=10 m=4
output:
h=1 m=12
